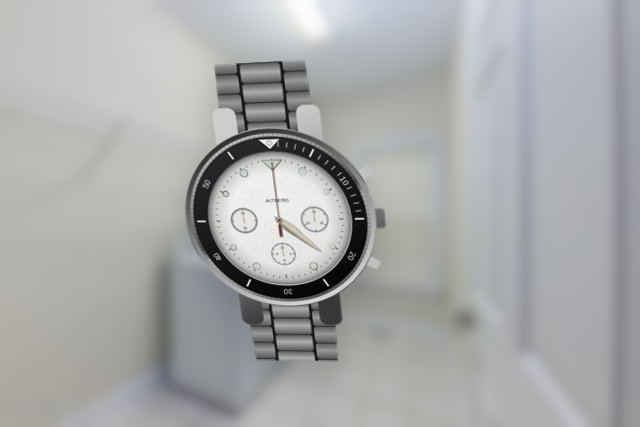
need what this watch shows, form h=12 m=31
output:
h=4 m=22
